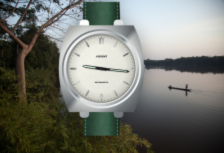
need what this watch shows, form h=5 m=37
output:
h=9 m=16
